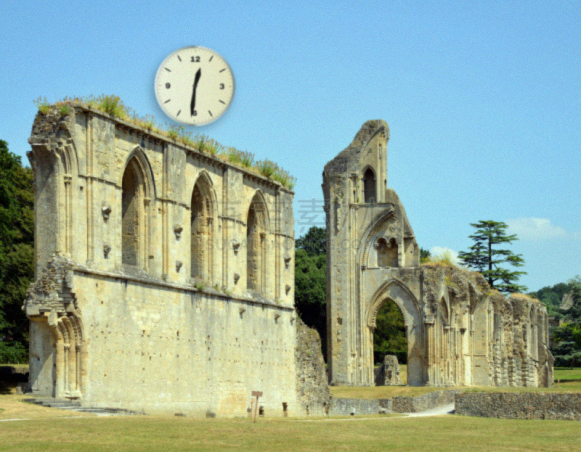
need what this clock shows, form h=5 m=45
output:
h=12 m=31
